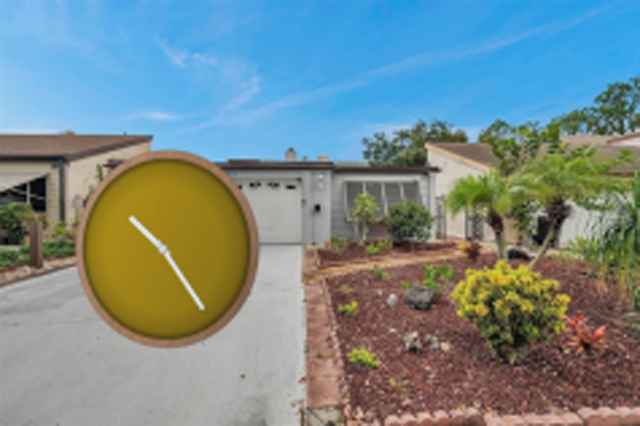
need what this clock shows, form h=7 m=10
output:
h=10 m=24
